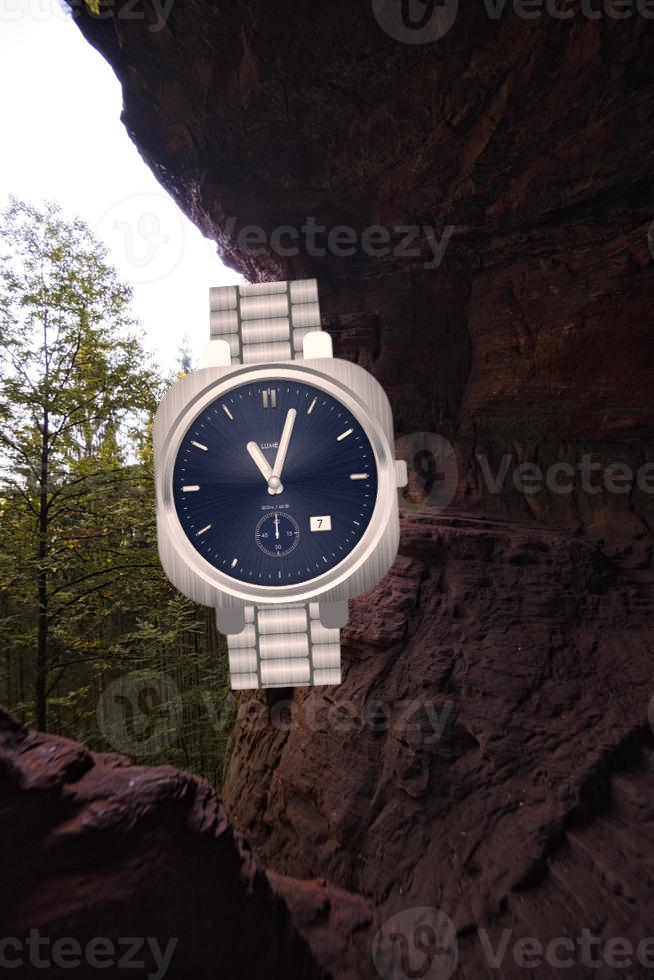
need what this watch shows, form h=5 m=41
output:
h=11 m=3
